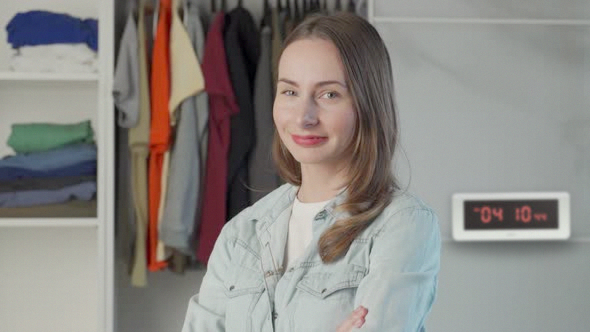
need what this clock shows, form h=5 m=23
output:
h=4 m=10
